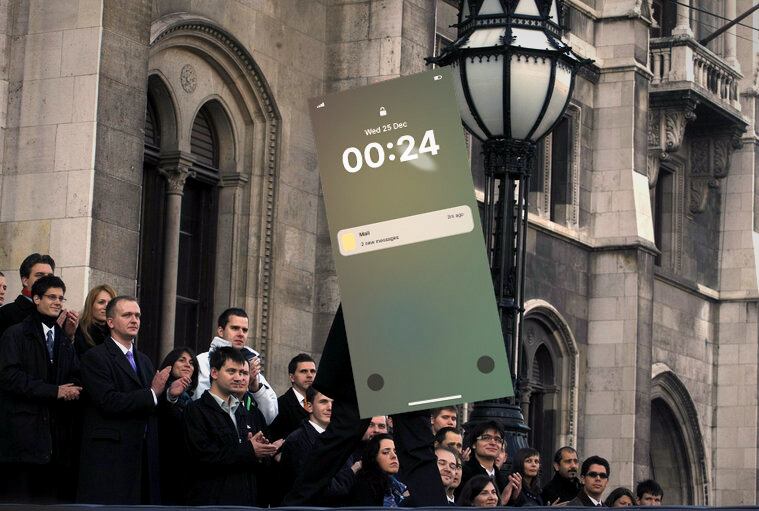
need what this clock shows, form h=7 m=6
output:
h=0 m=24
